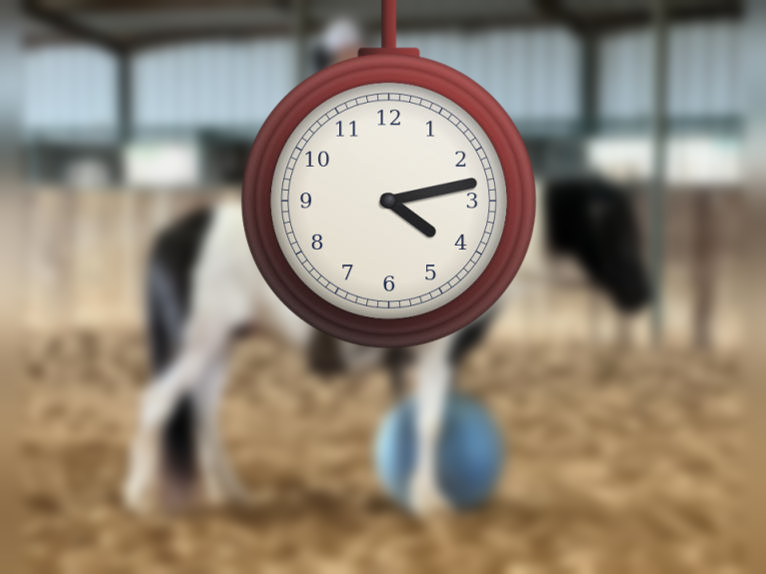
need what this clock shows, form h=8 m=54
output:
h=4 m=13
